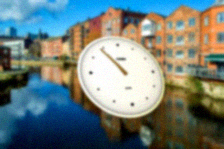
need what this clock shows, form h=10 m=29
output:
h=10 m=54
